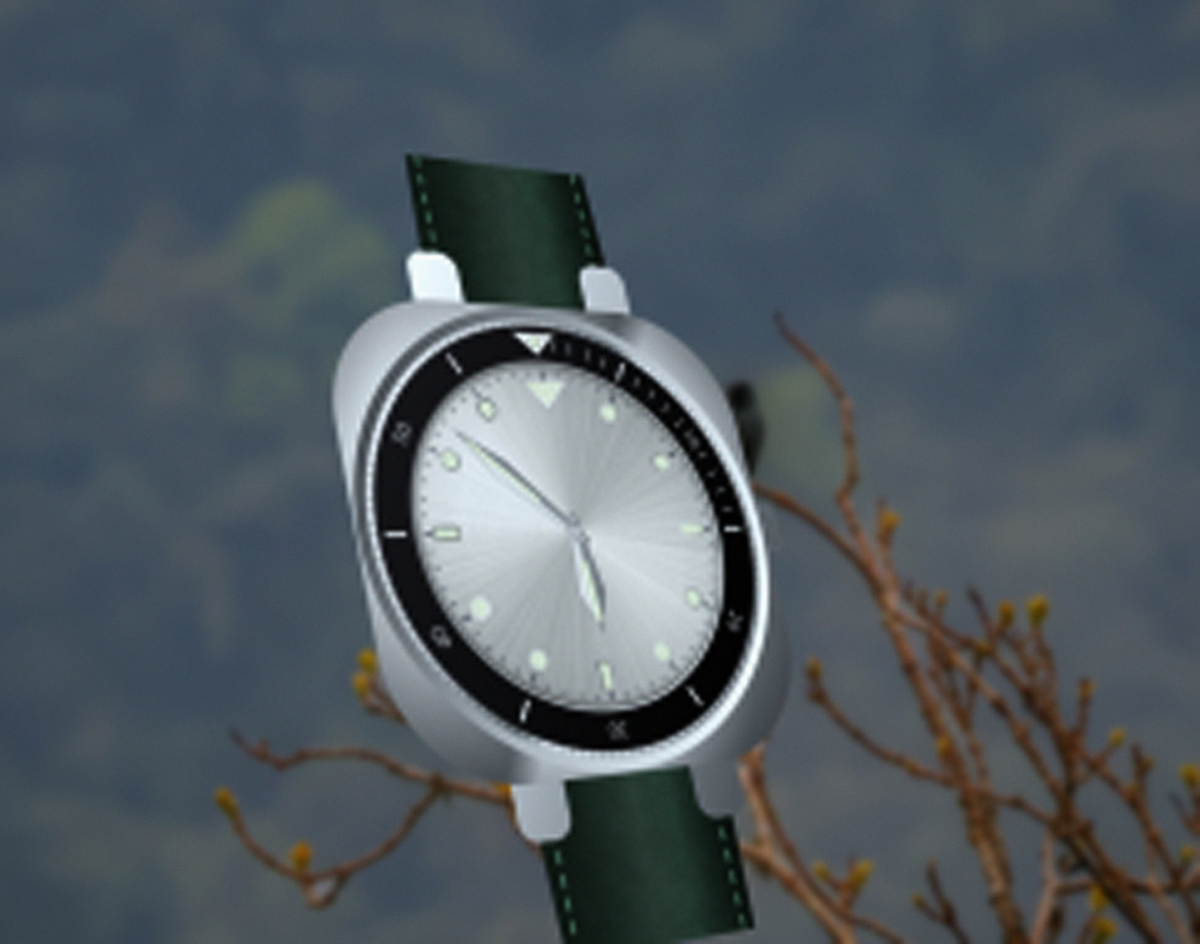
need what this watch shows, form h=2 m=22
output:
h=5 m=52
